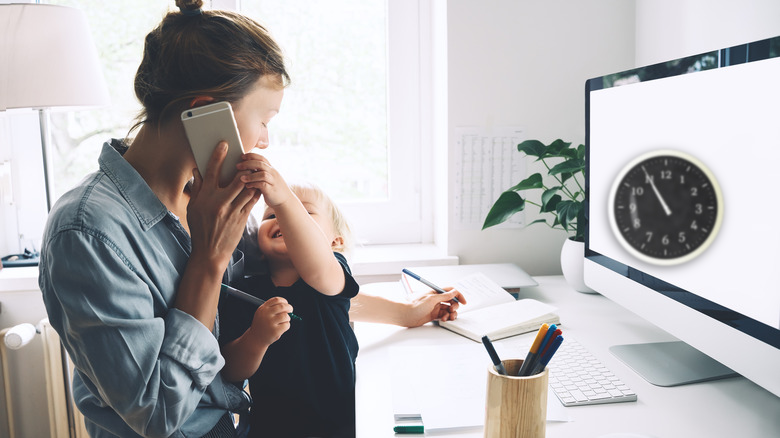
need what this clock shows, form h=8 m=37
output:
h=10 m=55
